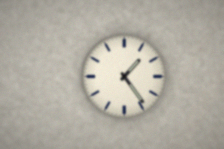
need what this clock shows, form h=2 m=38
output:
h=1 m=24
